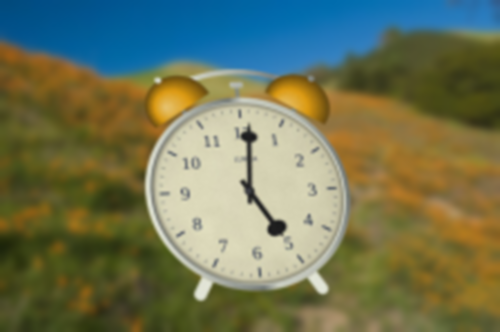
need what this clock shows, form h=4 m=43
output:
h=5 m=1
